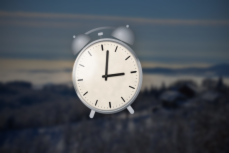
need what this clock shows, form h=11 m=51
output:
h=3 m=2
